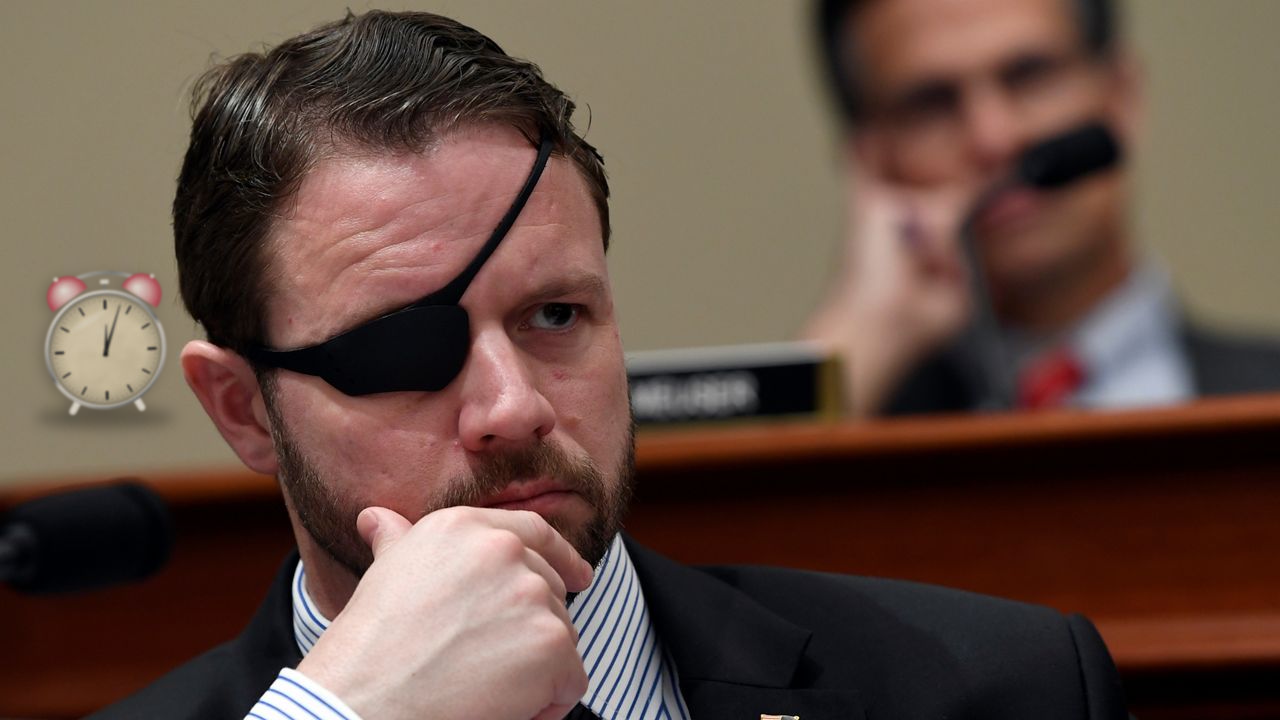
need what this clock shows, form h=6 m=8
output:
h=12 m=3
